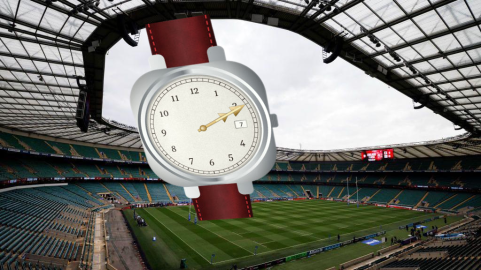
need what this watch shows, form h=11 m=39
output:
h=2 m=11
